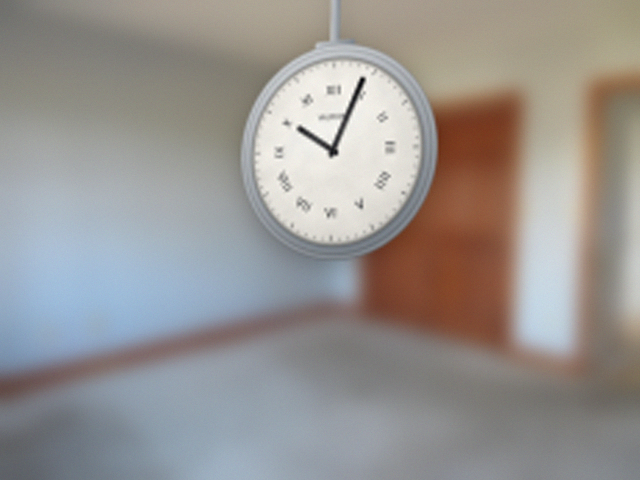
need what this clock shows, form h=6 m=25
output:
h=10 m=4
